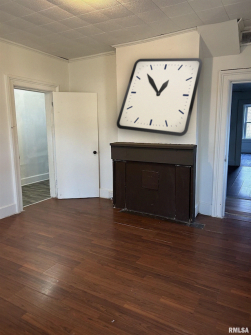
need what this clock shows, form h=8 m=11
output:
h=12 m=53
